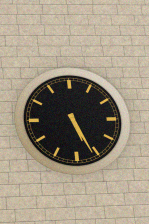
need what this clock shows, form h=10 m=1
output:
h=5 m=26
